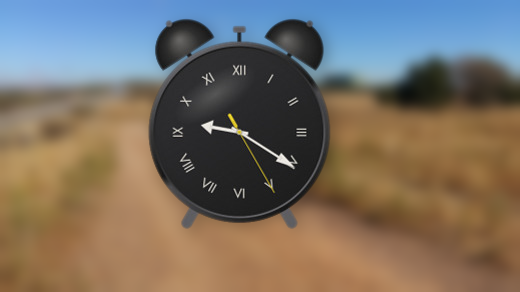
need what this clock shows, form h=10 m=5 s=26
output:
h=9 m=20 s=25
